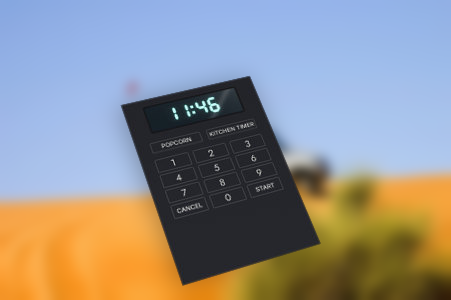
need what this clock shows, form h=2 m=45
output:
h=11 m=46
